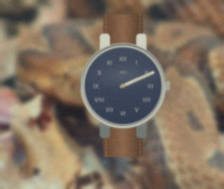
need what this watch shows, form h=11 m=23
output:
h=2 m=11
